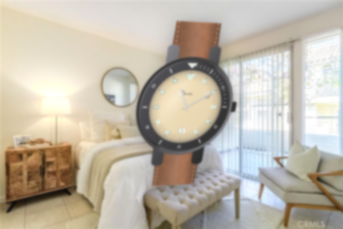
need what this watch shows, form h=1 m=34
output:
h=11 m=10
